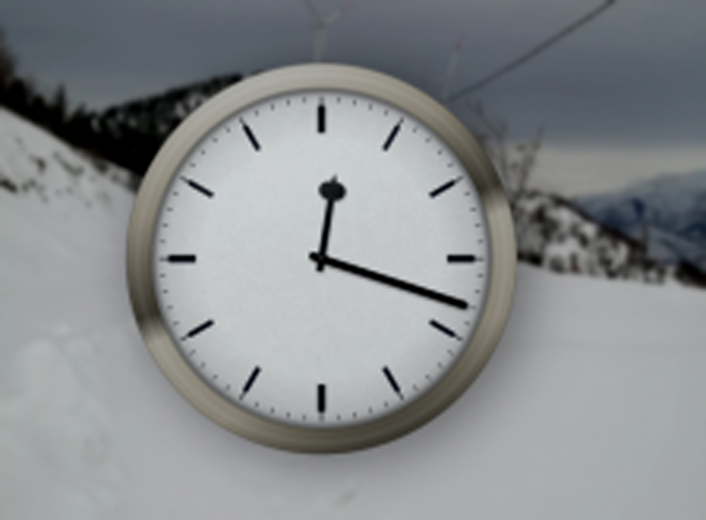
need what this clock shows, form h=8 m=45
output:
h=12 m=18
